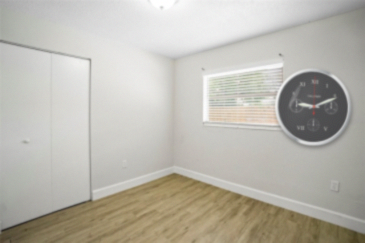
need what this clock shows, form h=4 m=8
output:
h=9 m=11
